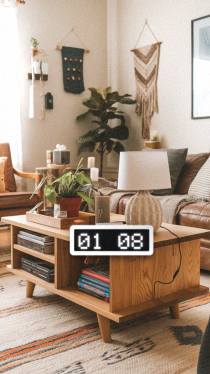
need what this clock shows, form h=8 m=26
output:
h=1 m=8
